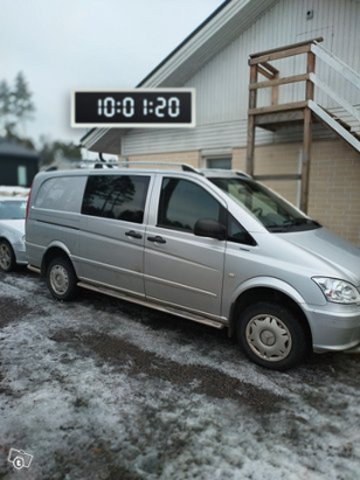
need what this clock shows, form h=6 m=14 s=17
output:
h=10 m=1 s=20
